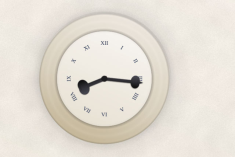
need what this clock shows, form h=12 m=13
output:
h=8 m=16
